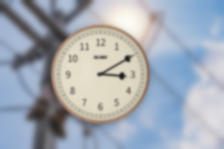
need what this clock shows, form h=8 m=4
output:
h=3 m=10
